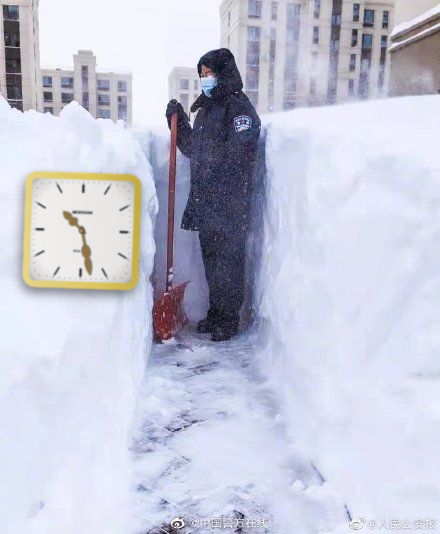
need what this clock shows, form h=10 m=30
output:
h=10 m=28
